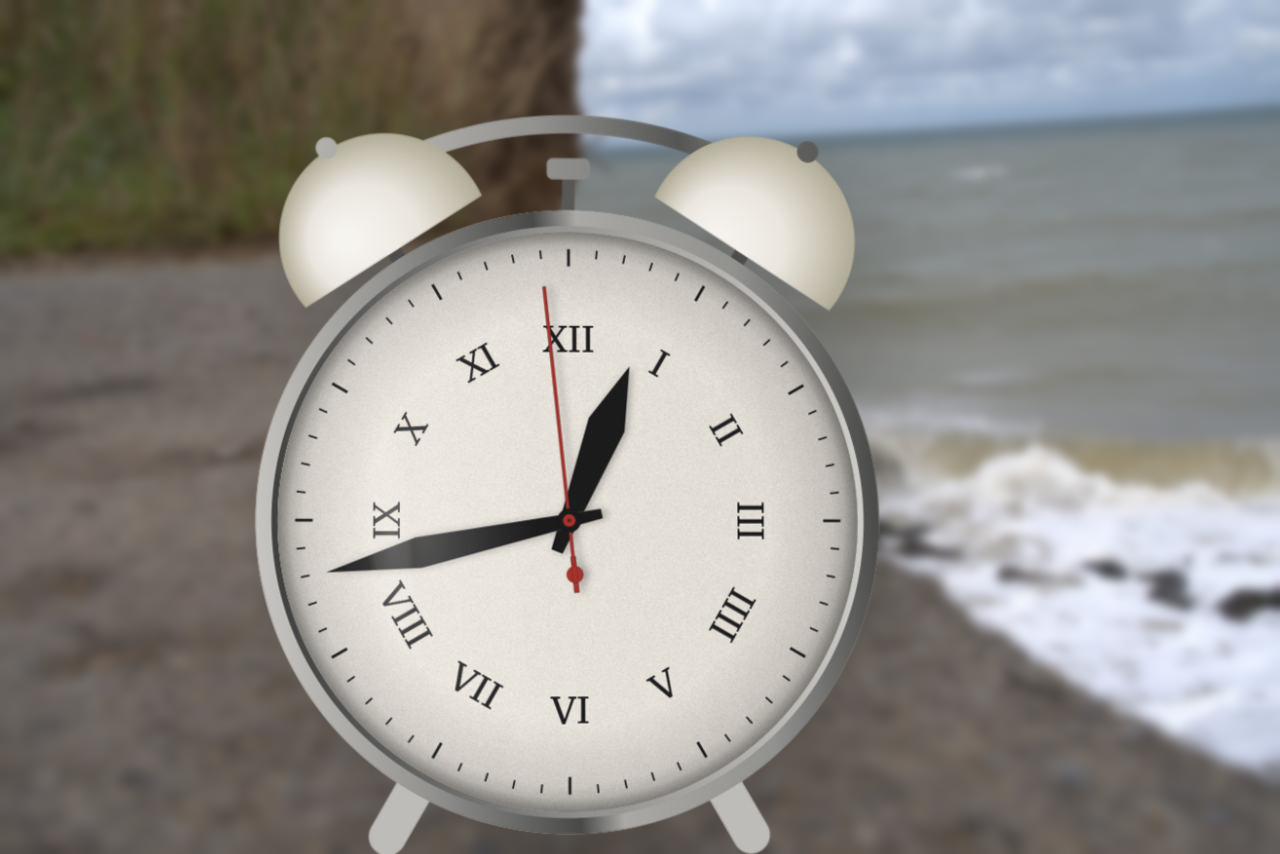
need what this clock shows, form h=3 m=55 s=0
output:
h=12 m=42 s=59
